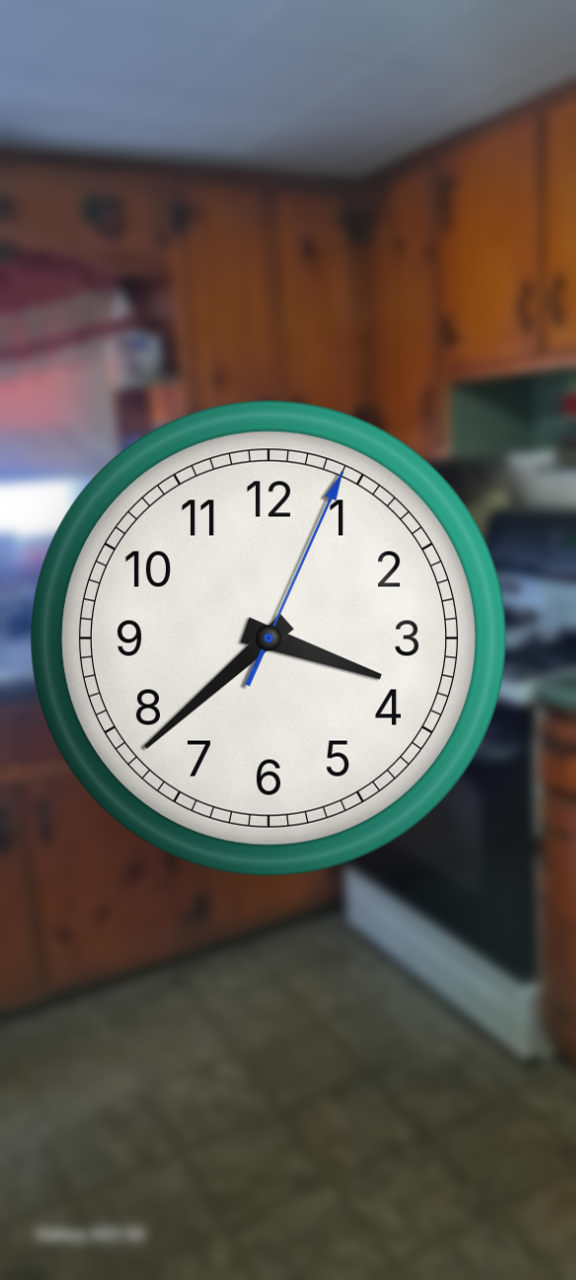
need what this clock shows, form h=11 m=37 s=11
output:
h=3 m=38 s=4
